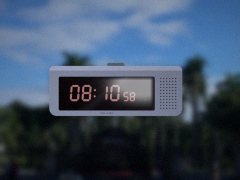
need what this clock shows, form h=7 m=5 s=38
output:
h=8 m=10 s=58
